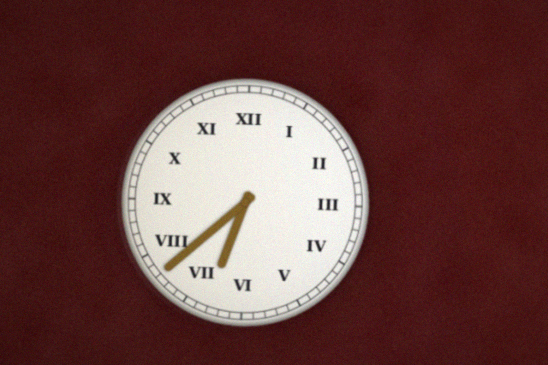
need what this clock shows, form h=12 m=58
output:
h=6 m=38
